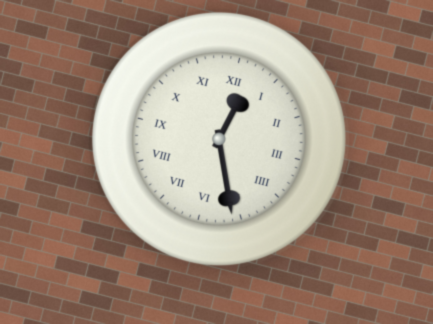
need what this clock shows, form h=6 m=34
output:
h=12 m=26
